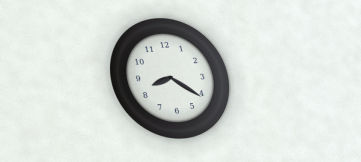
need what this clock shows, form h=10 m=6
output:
h=8 m=21
